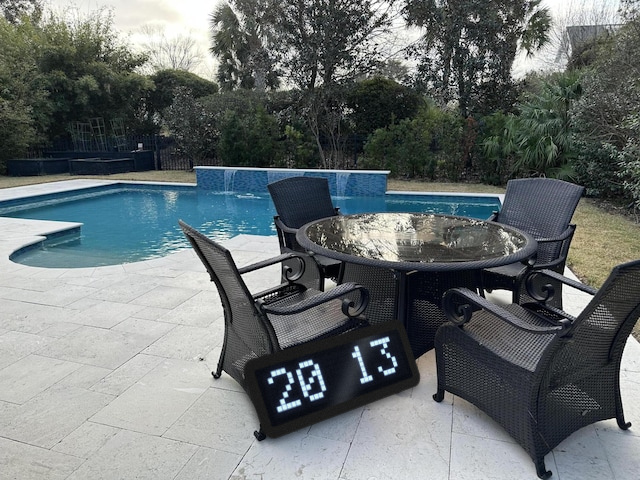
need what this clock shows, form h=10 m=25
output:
h=20 m=13
